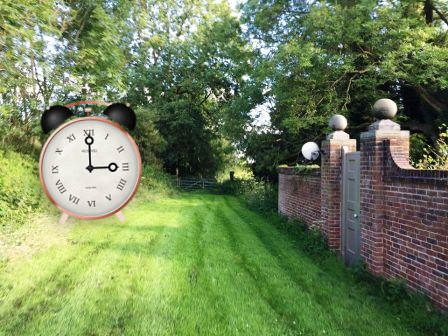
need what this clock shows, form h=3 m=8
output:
h=3 m=0
